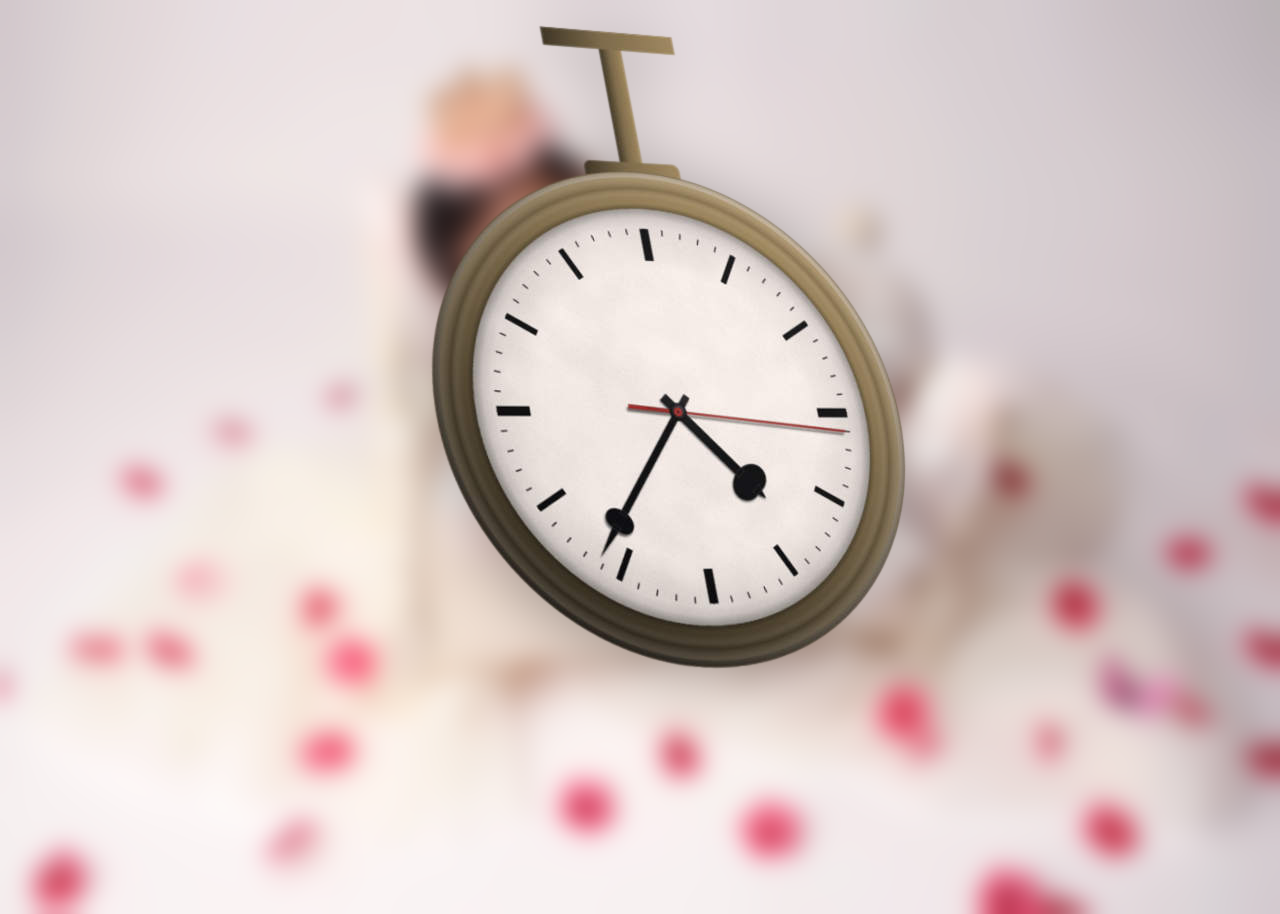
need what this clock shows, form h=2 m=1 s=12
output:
h=4 m=36 s=16
